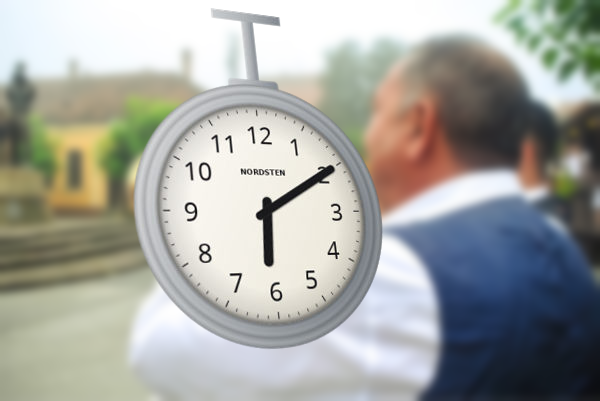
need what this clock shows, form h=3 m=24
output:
h=6 m=10
